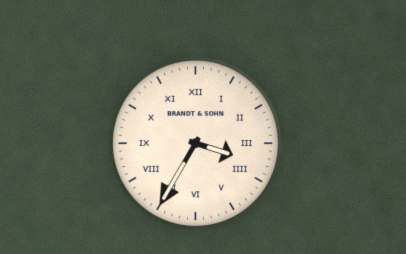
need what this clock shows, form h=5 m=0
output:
h=3 m=35
